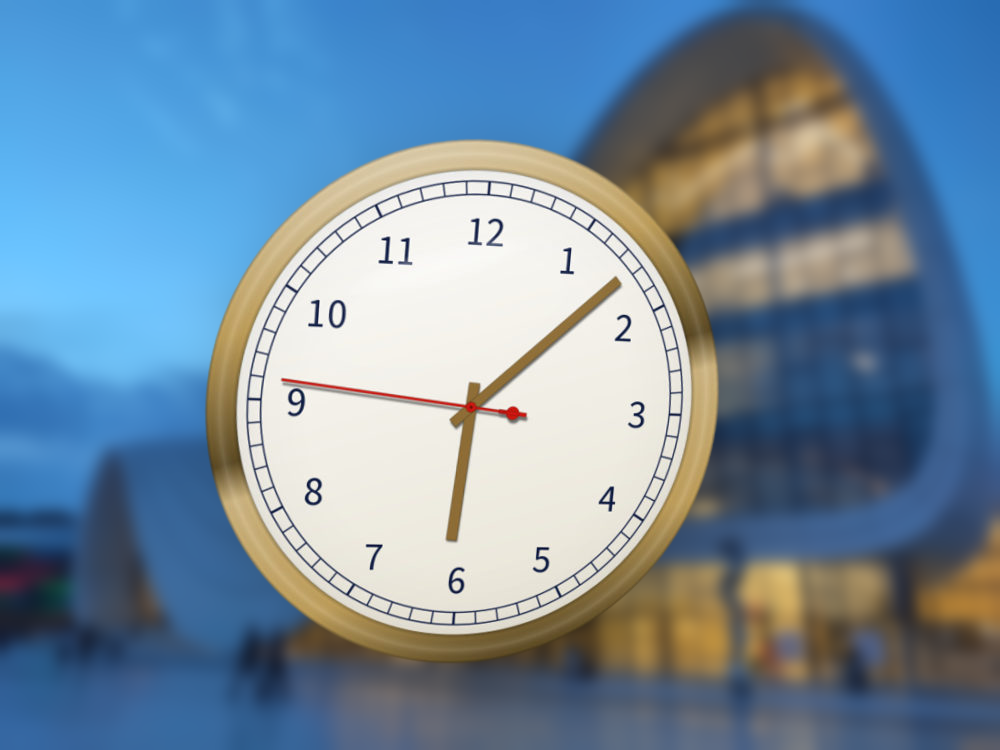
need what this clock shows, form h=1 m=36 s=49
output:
h=6 m=7 s=46
